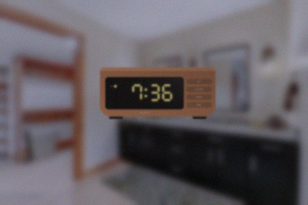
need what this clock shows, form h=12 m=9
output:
h=7 m=36
